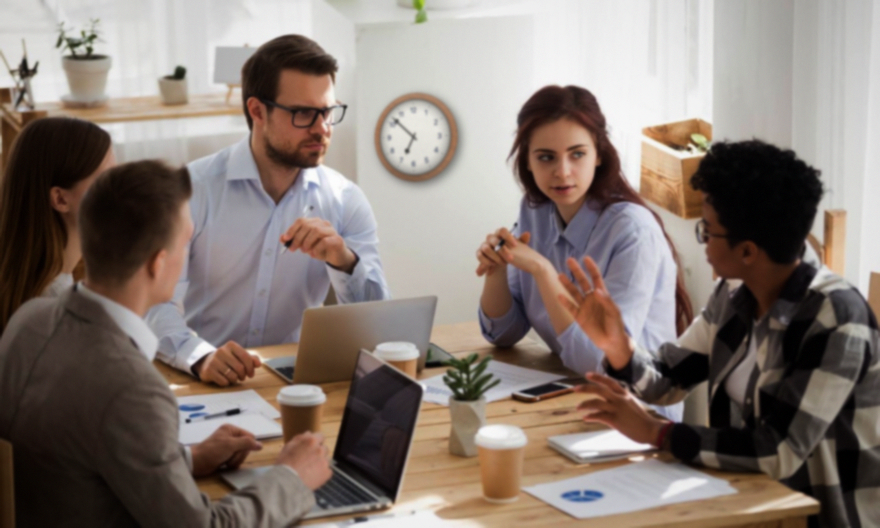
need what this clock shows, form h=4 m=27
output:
h=6 m=52
